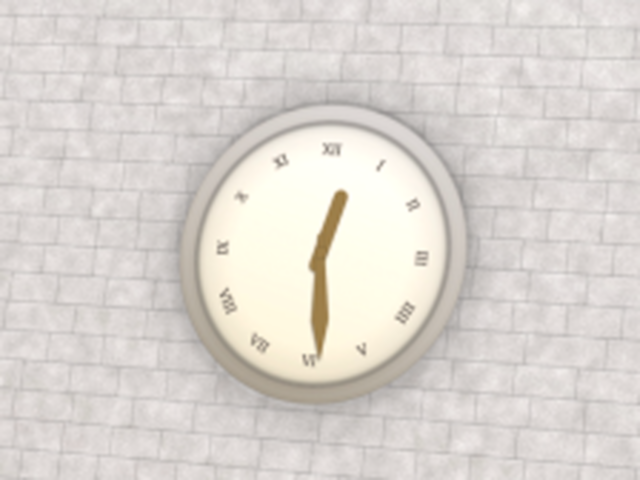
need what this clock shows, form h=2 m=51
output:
h=12 m=29
